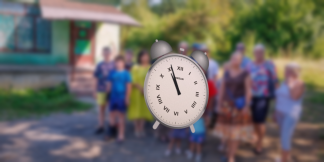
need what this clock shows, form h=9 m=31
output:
h=10 m=56
